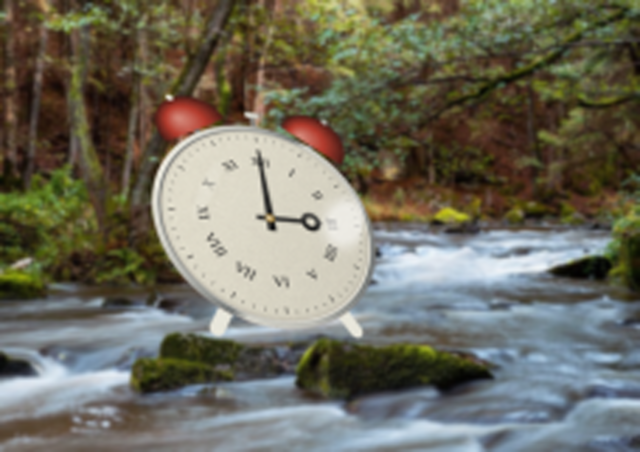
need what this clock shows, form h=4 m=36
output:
h=3 m=0
